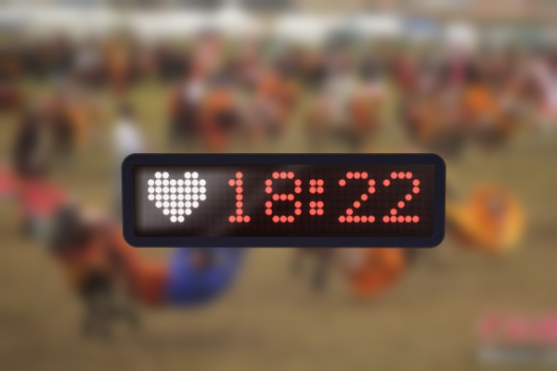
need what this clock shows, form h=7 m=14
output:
h=18 m=22
